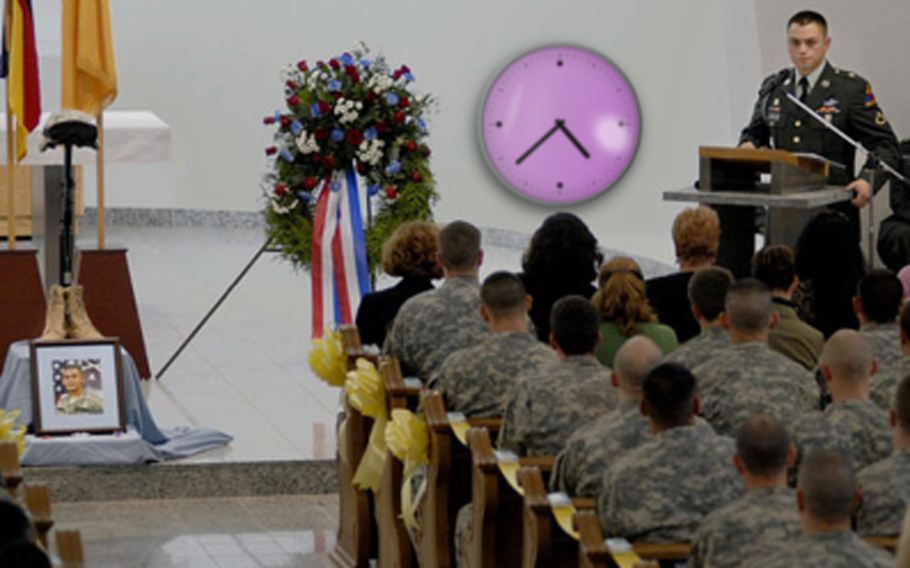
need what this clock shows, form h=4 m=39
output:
h=4 m=38
